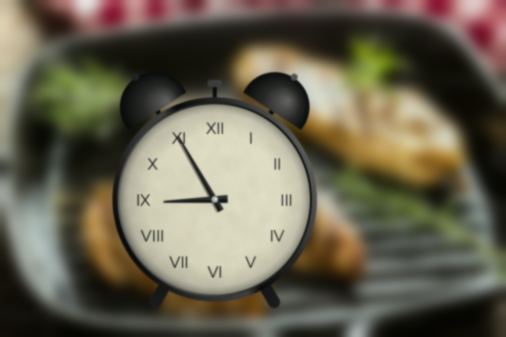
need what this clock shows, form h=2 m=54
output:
h=8 m=55
